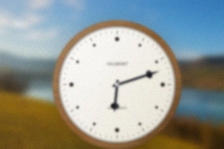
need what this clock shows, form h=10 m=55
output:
h=6 m=12
